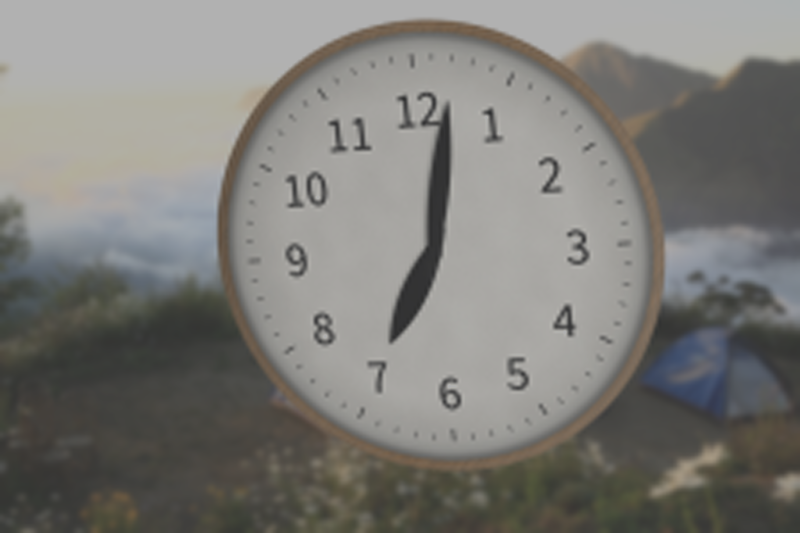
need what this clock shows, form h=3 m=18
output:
h=7 m=2
